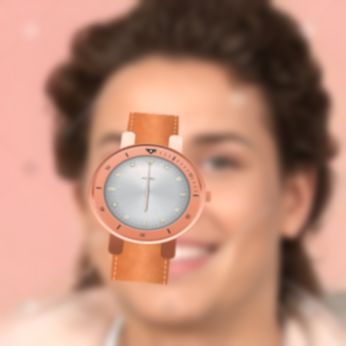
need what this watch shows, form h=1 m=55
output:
h=6 m=0
